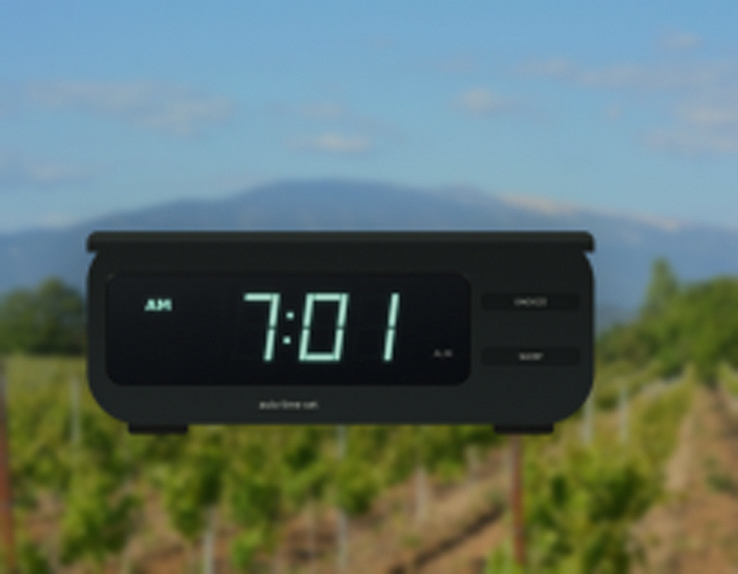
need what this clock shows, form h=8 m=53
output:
h=7 m=1
